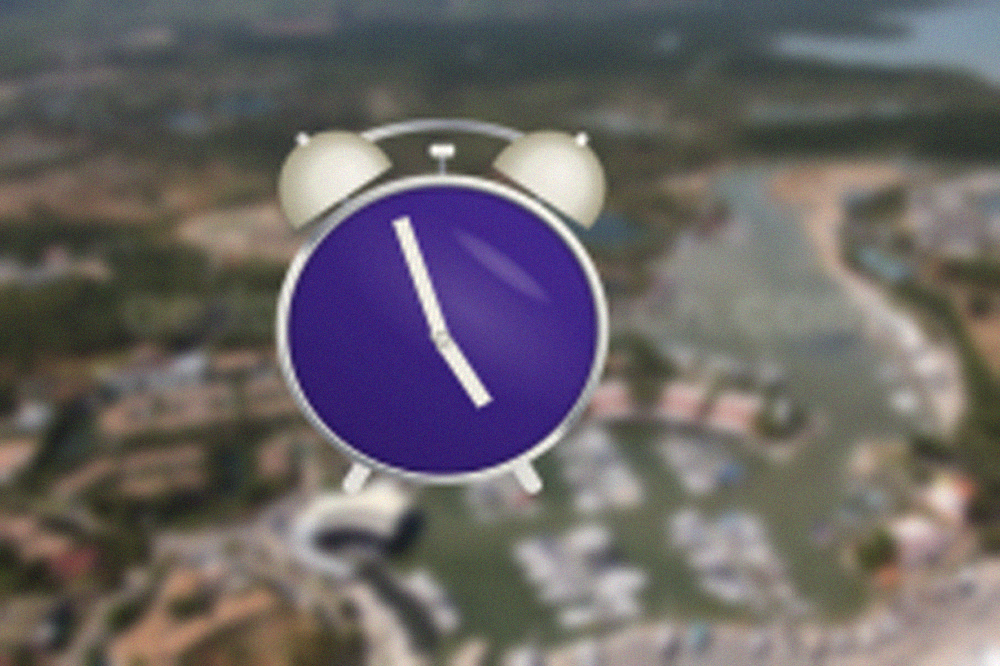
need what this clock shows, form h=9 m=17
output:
h=4 m=57
